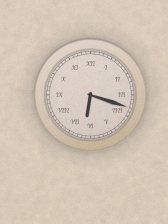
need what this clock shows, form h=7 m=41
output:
h=6 m=18
